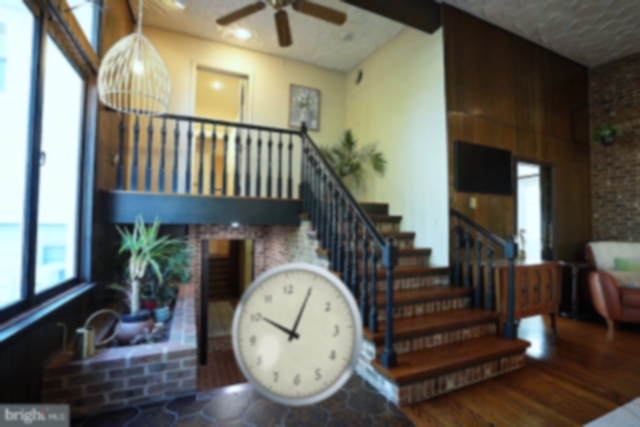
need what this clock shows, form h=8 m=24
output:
h=10 m=5
